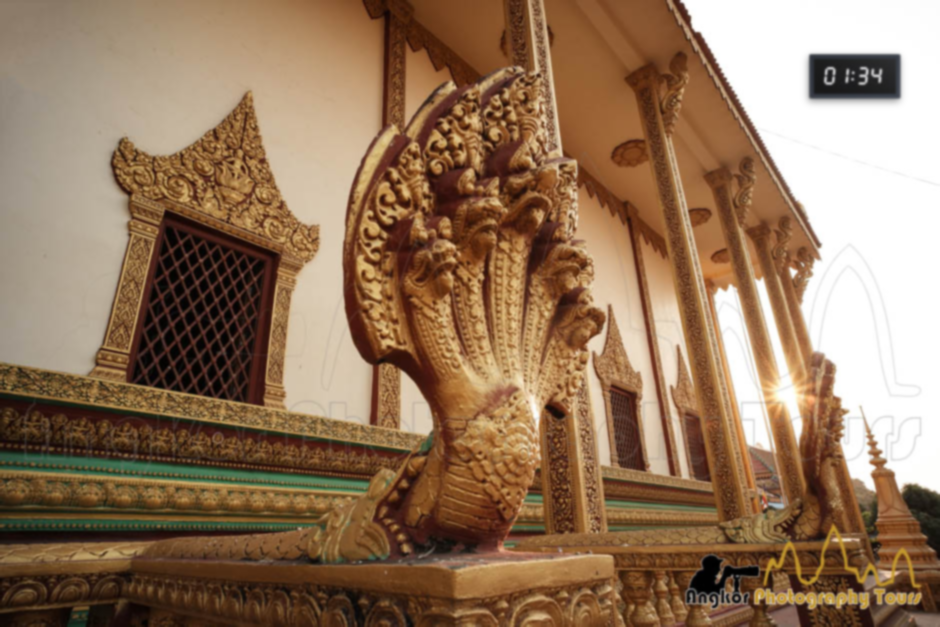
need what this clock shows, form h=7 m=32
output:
h=1 m=34
